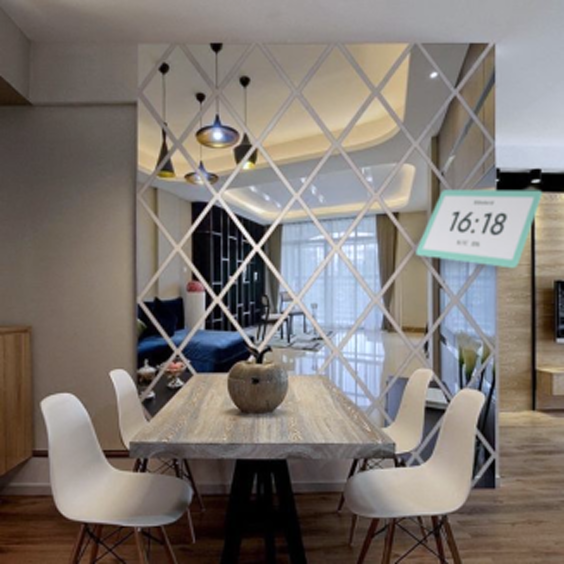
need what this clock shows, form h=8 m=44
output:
h=16 m=18
